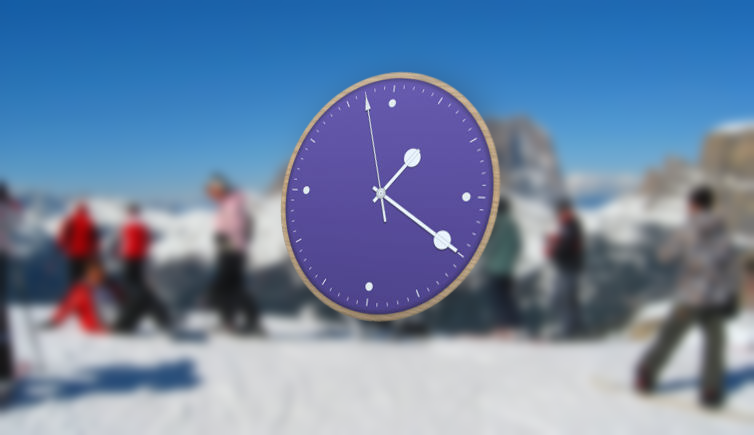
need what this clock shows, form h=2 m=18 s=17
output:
h=1 m=19 s=57
